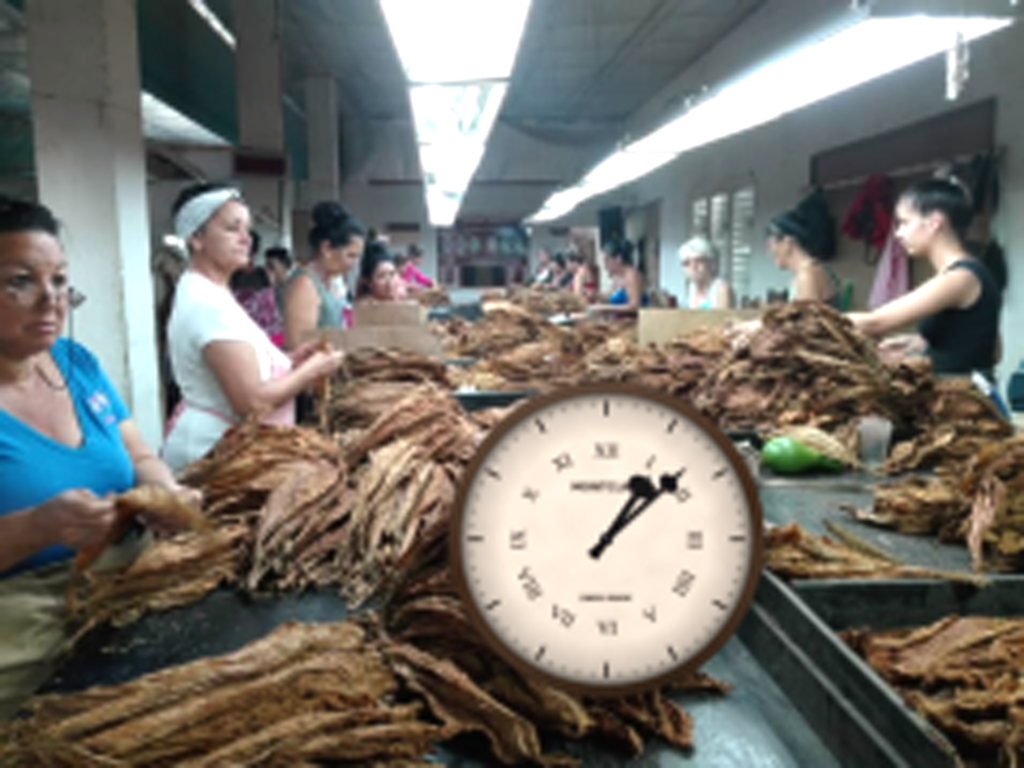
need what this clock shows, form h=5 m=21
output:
h=1 m=8
